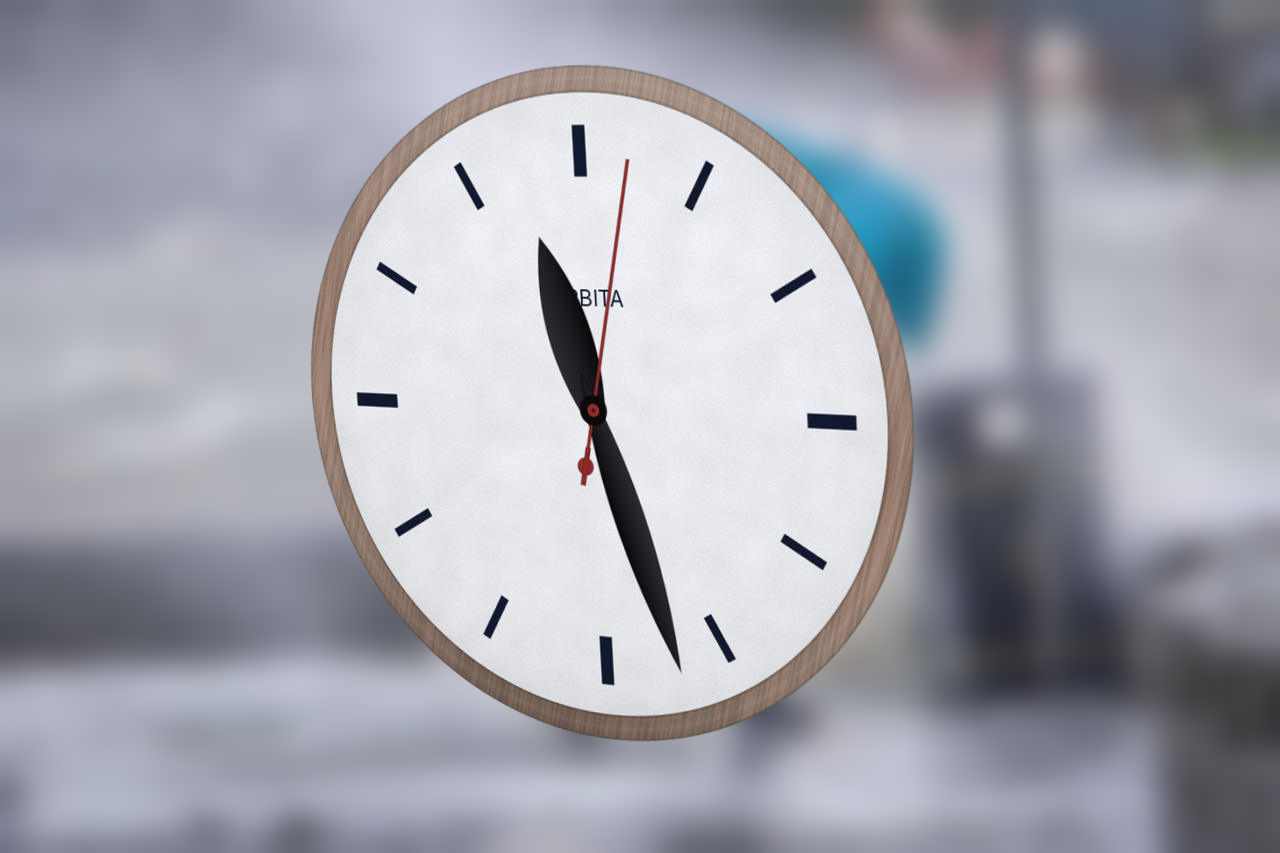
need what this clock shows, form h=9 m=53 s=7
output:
h=11 m=27 s=2
